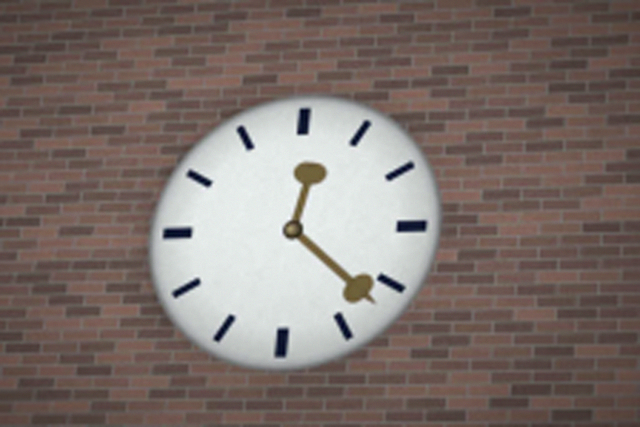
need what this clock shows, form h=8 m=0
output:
h=12 m=22
